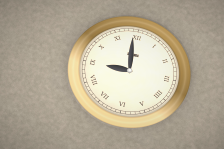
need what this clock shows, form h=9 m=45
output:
h=8 m=59
